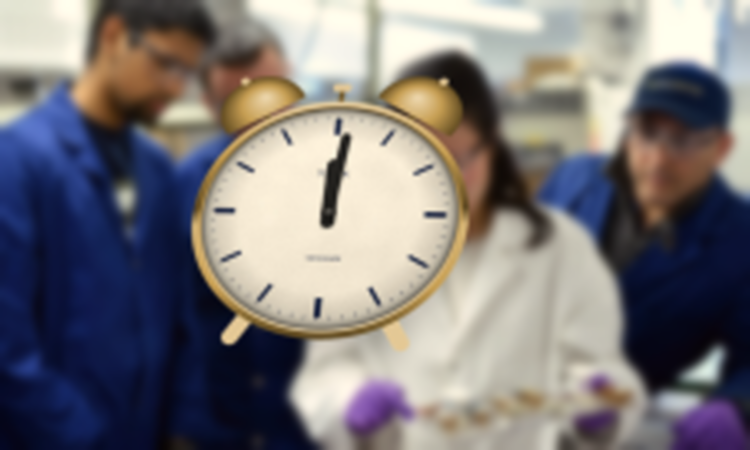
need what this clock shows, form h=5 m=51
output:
h=12 m=1
